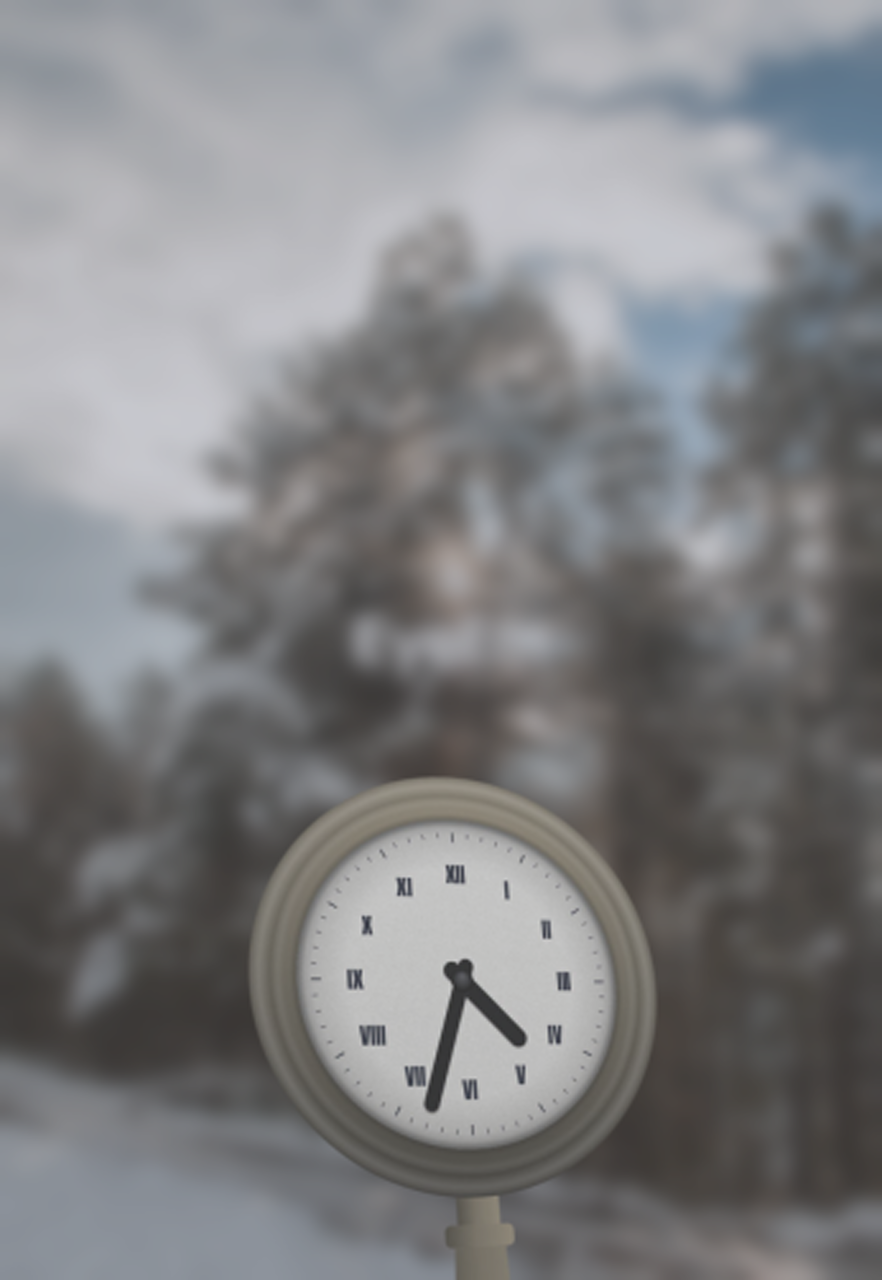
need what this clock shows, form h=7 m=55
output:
h=4 m=33
